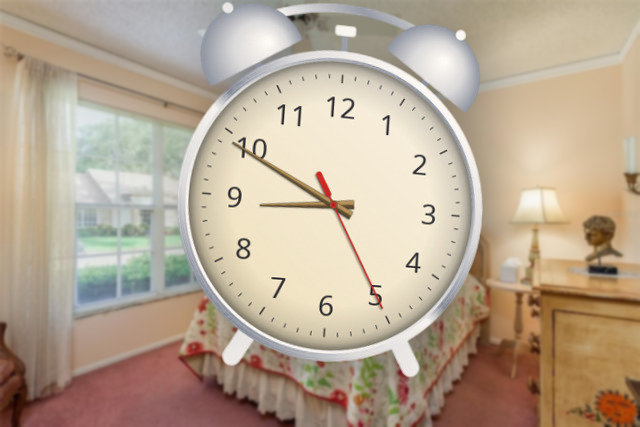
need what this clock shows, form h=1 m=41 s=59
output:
h=8 m=49 s=25
